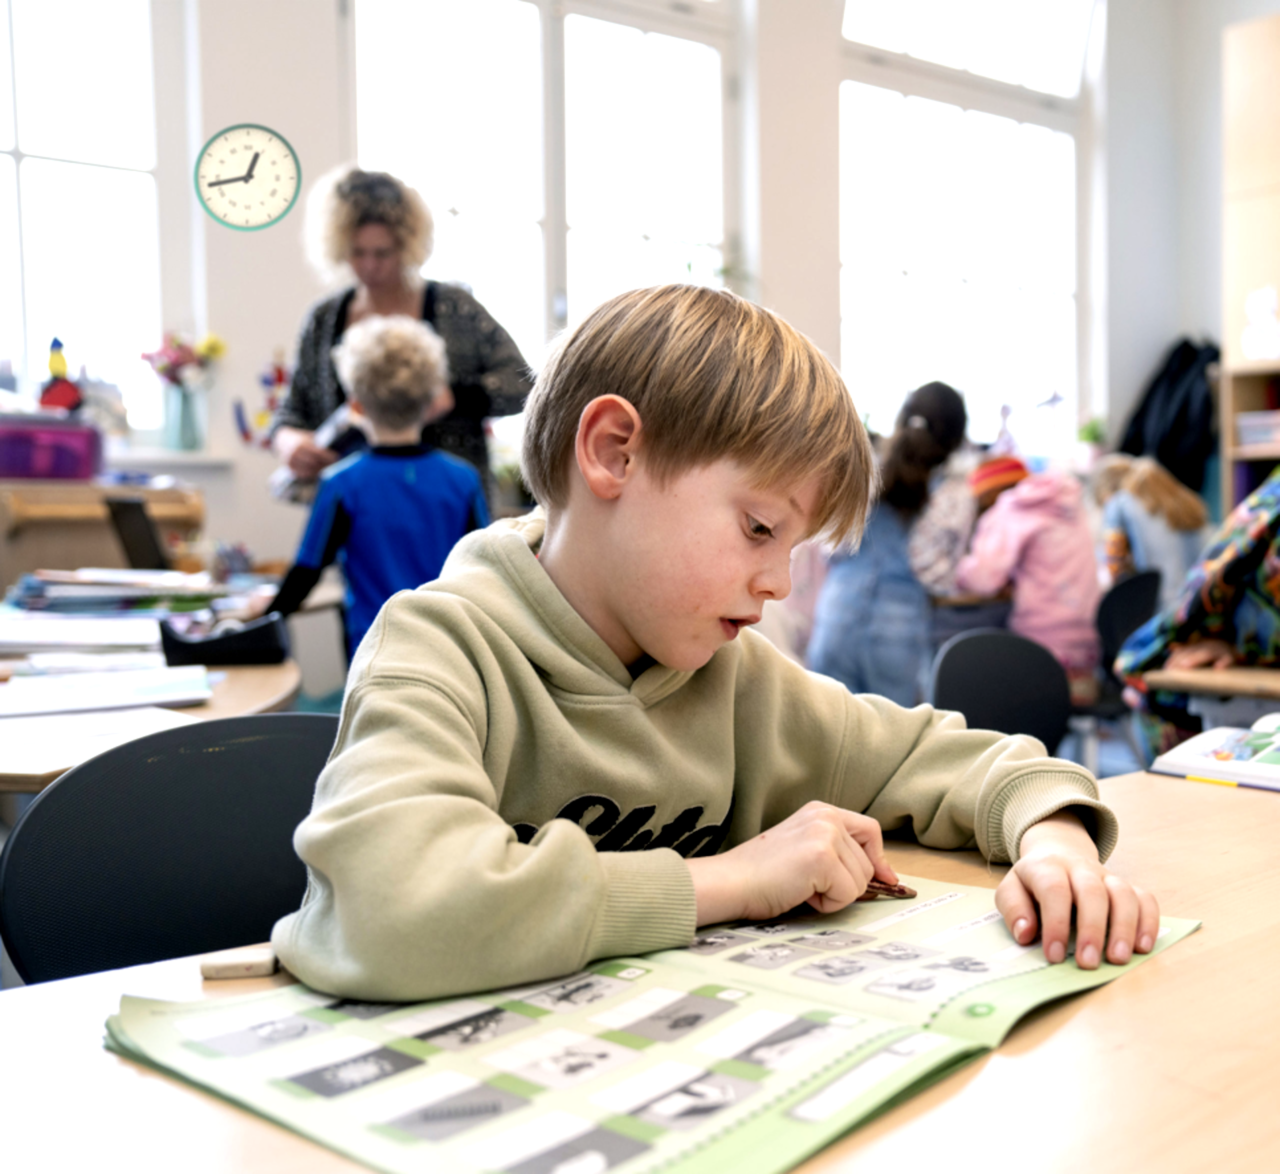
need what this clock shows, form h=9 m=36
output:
h=12 m=43
